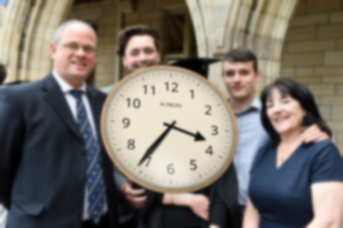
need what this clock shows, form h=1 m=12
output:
h=3 m=36
